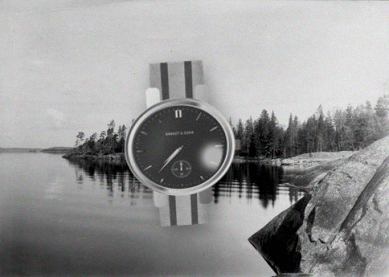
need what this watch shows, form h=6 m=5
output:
h=7 m=37
